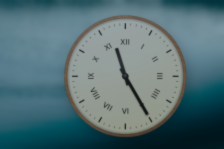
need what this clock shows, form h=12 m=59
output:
h=11 m=25
